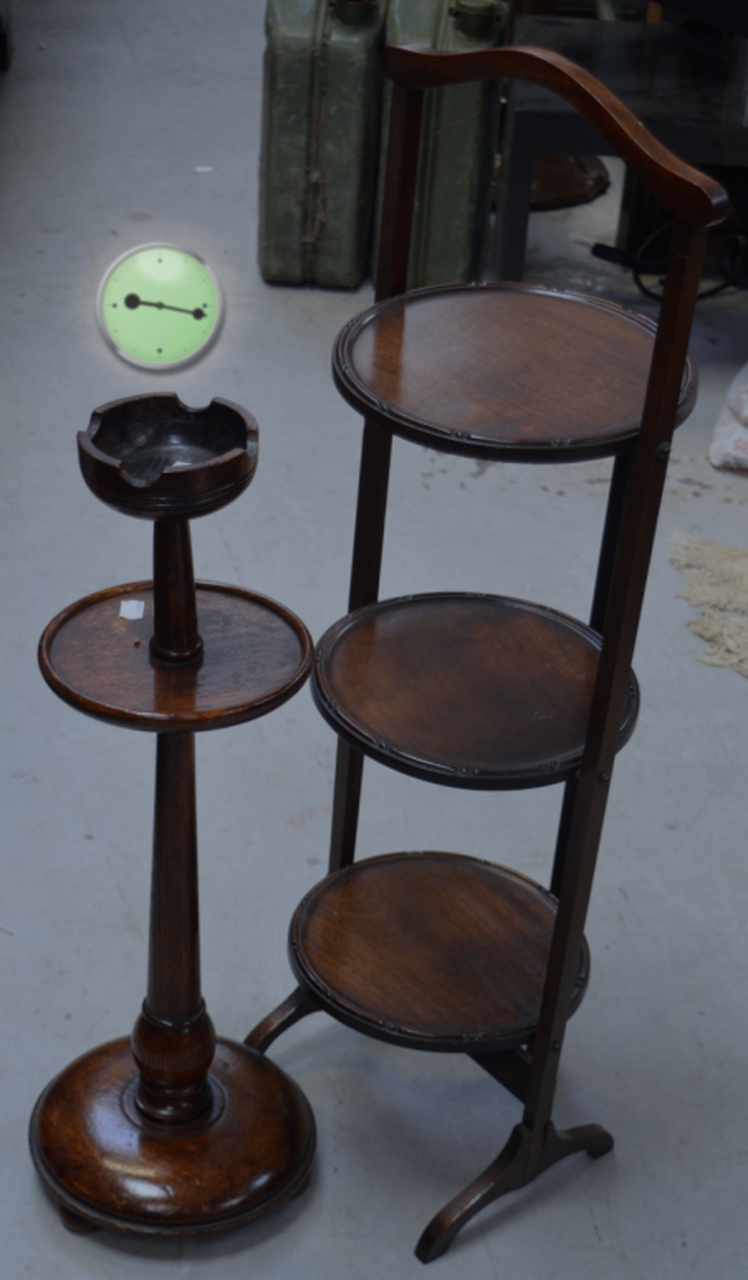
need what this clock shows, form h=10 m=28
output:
h=9 m=17
